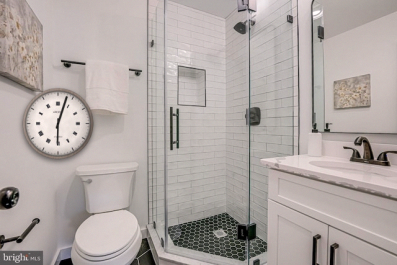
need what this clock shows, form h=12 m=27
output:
h=6 m=3
